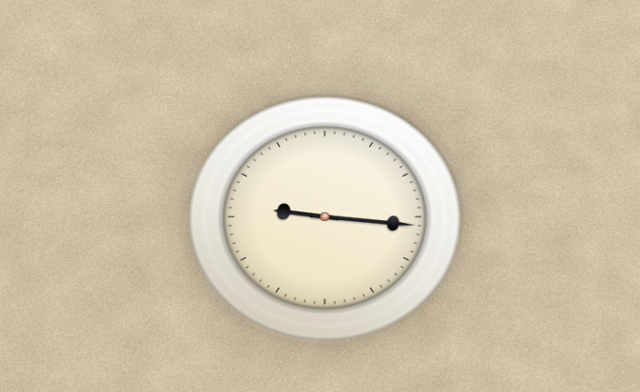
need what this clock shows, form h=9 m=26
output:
h=9 m=16
